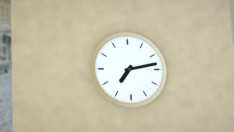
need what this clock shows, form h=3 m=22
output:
h=7 m=13
